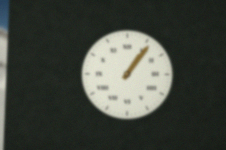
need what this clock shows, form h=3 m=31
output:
h=1 m=6
